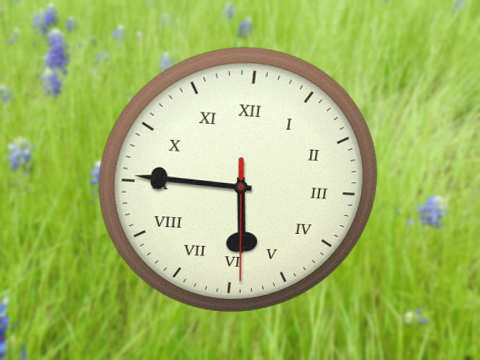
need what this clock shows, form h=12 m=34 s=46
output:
h=5 m=45 s=29
